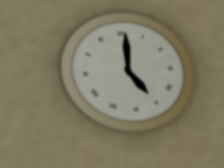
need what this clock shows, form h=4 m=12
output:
h=5 m=1
